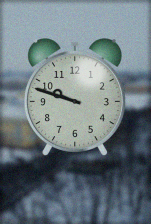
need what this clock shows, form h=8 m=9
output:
h=9 m=48
